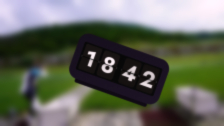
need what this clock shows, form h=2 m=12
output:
h=18 m=42
